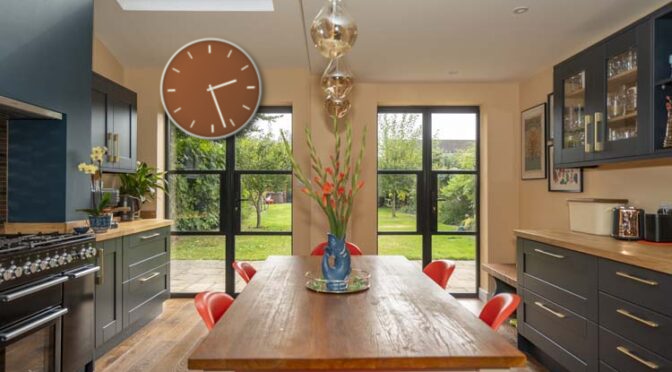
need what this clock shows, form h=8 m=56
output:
h=2 m=27
